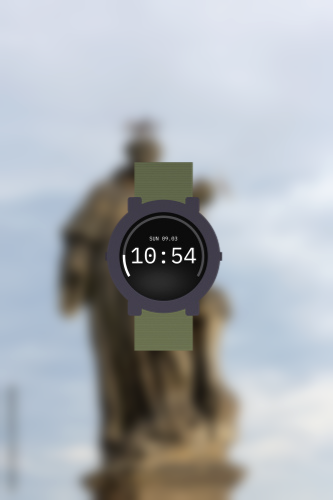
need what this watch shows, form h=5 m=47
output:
h=10 m=54
